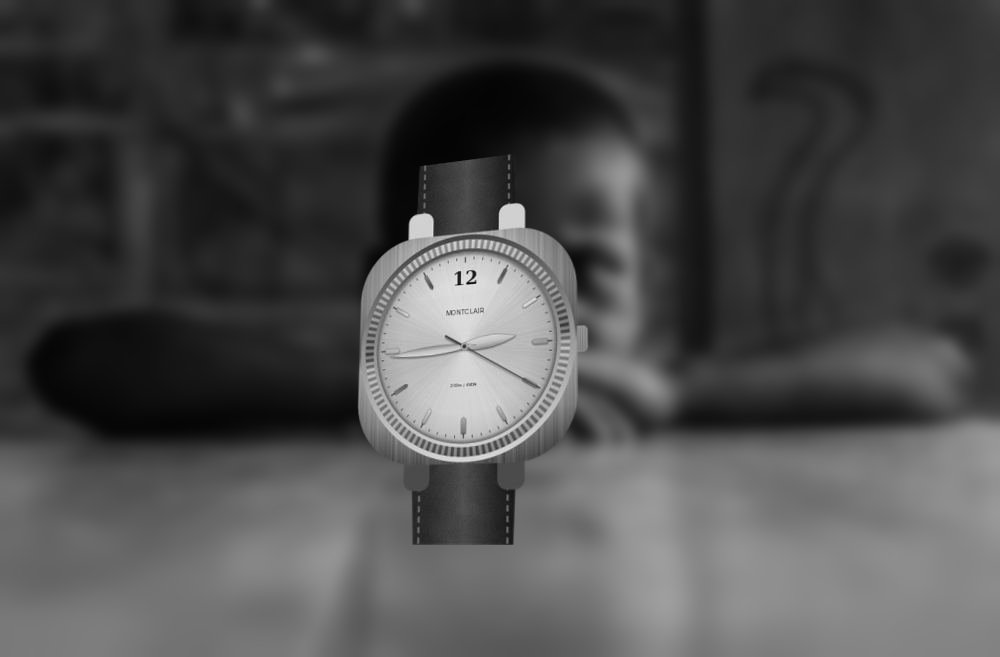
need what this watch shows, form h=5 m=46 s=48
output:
h=2 m=44 s=20
